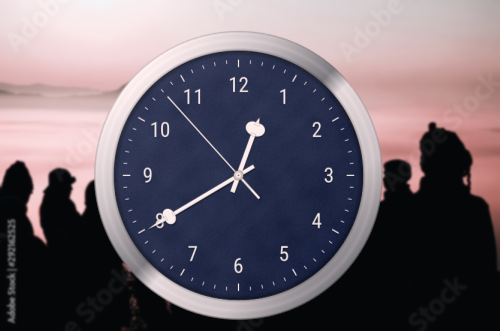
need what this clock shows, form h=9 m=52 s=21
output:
h=12 m=39 s=53
